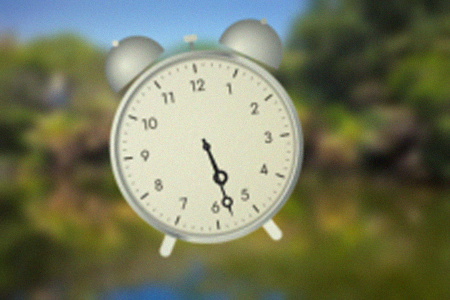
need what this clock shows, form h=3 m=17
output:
h=5 m=28
